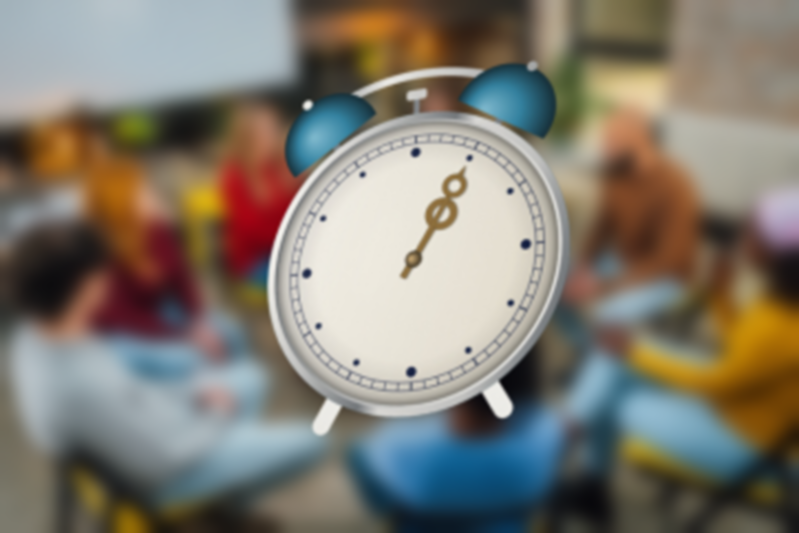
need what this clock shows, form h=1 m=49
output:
h=1 m=5
